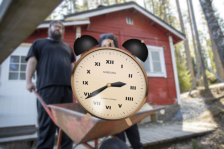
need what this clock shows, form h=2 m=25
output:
h=2 m=39
